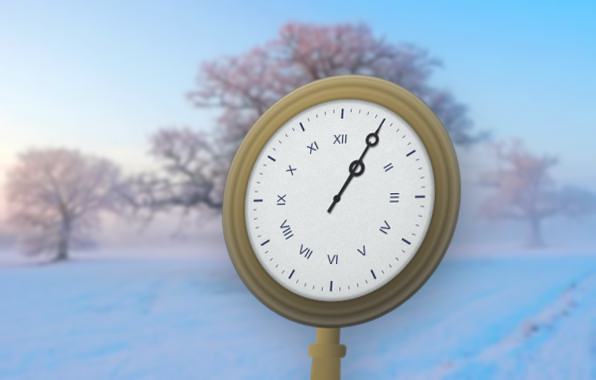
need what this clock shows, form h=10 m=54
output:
h=1 m=5
